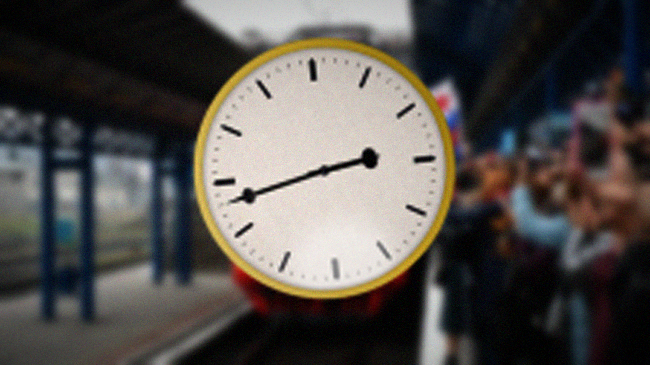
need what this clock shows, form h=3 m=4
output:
h=2 m=43
